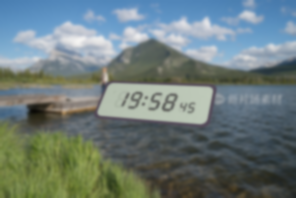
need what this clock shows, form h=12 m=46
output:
h=19 m=58
